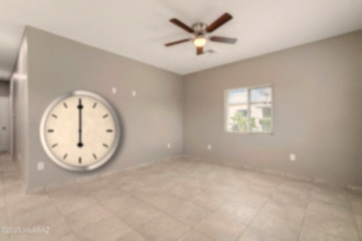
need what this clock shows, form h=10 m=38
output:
h=6 m=0
